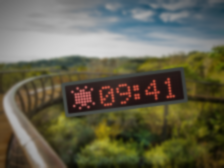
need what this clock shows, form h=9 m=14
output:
h=9 m=41
